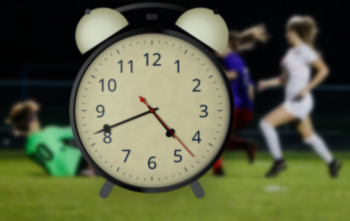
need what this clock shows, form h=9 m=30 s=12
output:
h=4 m=41 s=23
